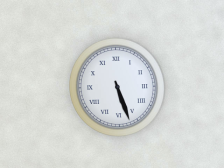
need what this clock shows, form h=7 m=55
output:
h=5 m=27
